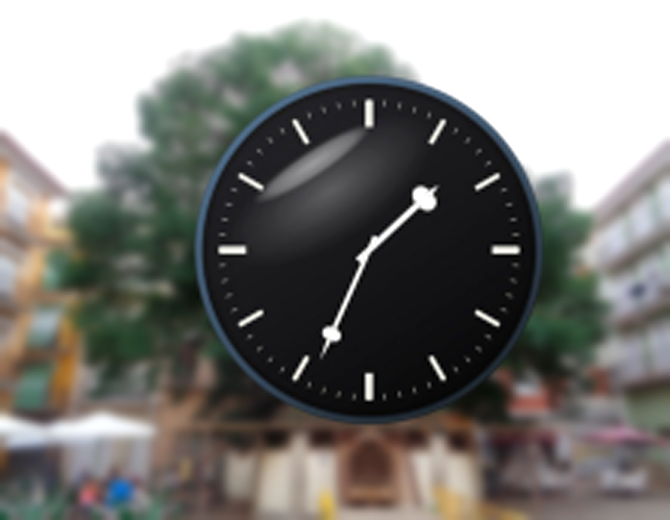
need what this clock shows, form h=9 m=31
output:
h=1 m=34
